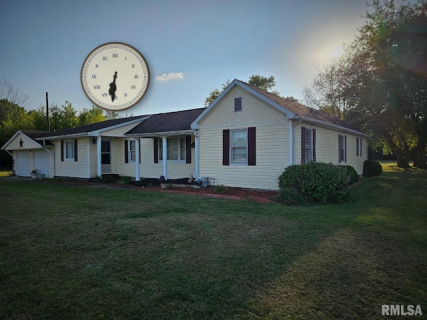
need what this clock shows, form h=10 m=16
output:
h=6 m=31
